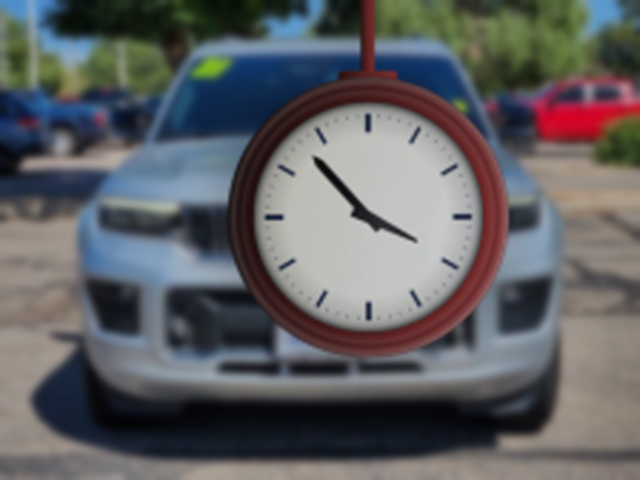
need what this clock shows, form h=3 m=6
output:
h=3 m=53
